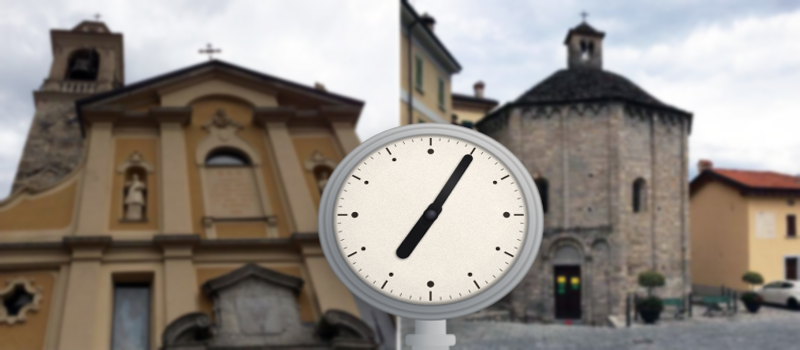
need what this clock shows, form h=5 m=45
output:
h=7 m=5
